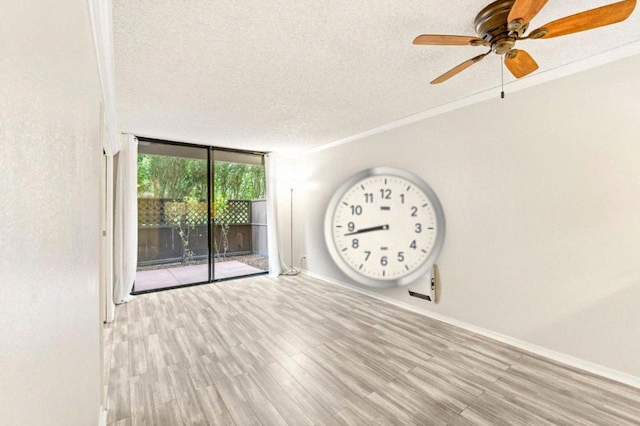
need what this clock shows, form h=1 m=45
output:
h=8 m=43
